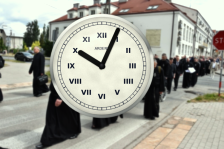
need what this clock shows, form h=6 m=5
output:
h=10 m=4
